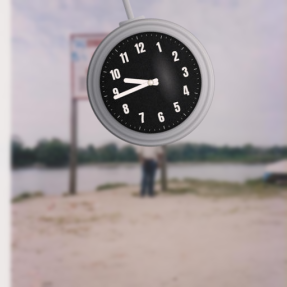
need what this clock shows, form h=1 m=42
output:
h=9 m=44
